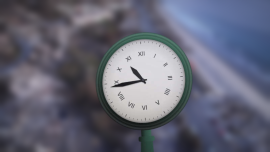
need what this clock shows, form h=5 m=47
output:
h=10 m=44
